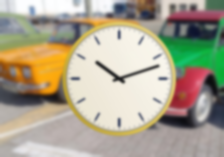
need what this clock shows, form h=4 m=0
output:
h=10 m=12
